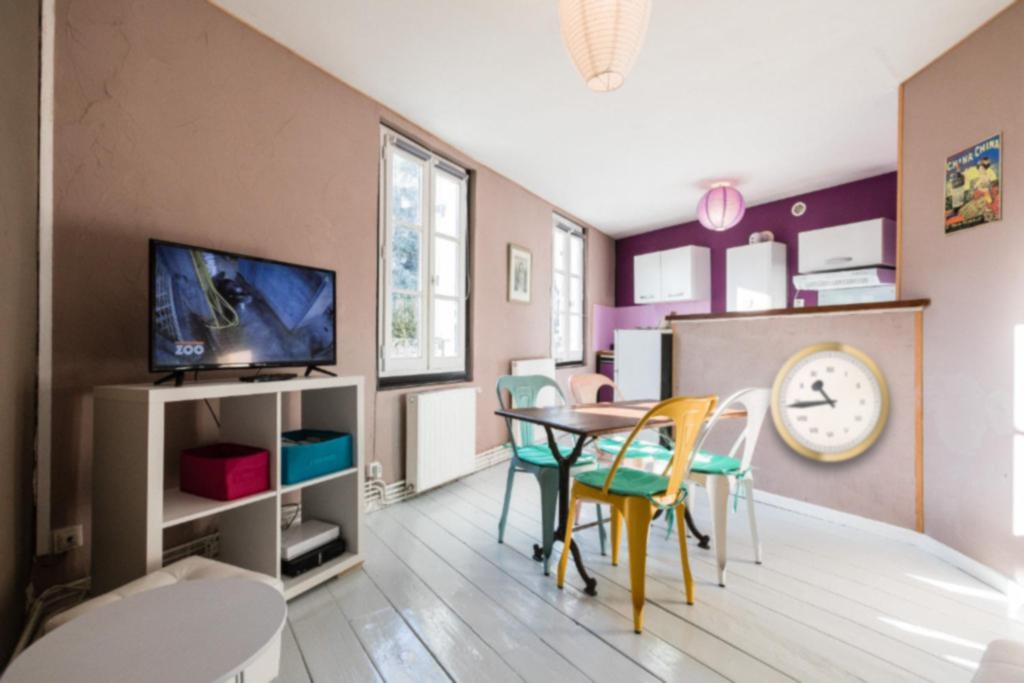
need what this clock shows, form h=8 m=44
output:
h=10 m=44
